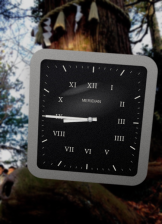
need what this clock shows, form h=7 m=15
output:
h=8 m=45
